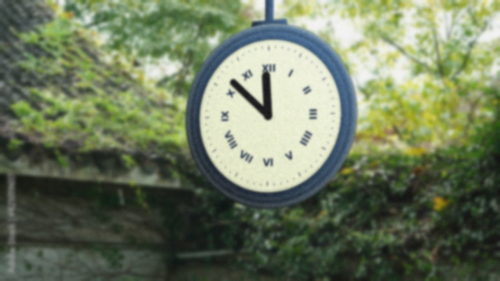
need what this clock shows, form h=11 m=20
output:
h=11 m=52
